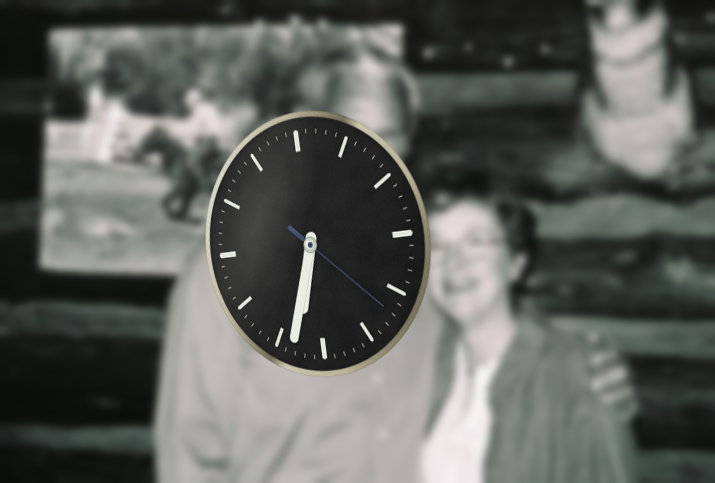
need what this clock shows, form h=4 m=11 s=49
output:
h=6 m=33 s=22
